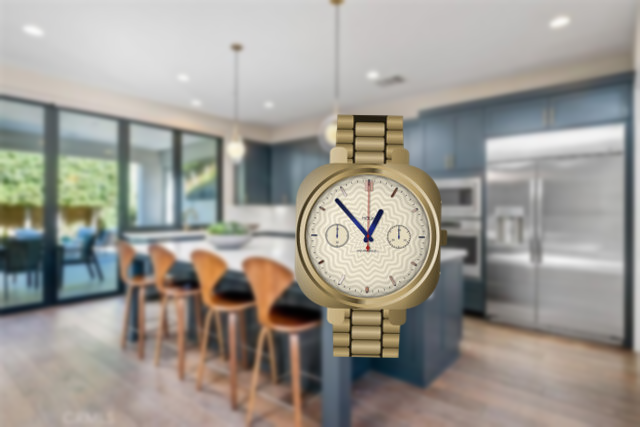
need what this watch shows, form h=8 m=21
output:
h=12 m=53
